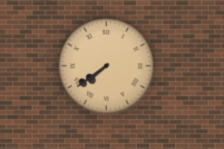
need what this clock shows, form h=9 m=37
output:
h=7 m=39
